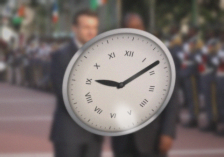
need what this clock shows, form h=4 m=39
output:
h=9 m=8
